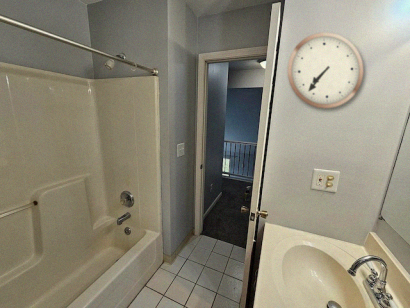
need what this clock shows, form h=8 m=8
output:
h=7 m=37
